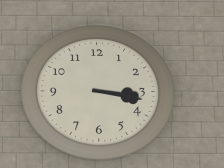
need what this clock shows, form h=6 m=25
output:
h=3 m=17
